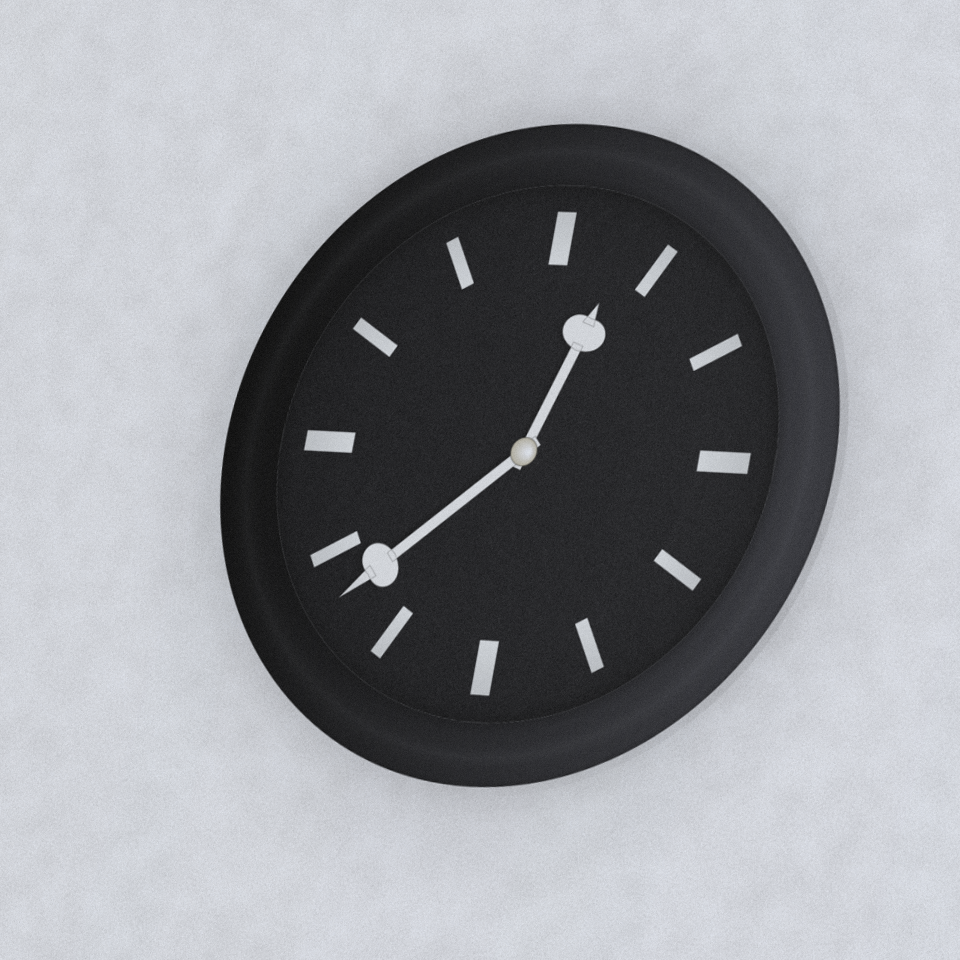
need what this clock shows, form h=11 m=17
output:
h=12 m=38
